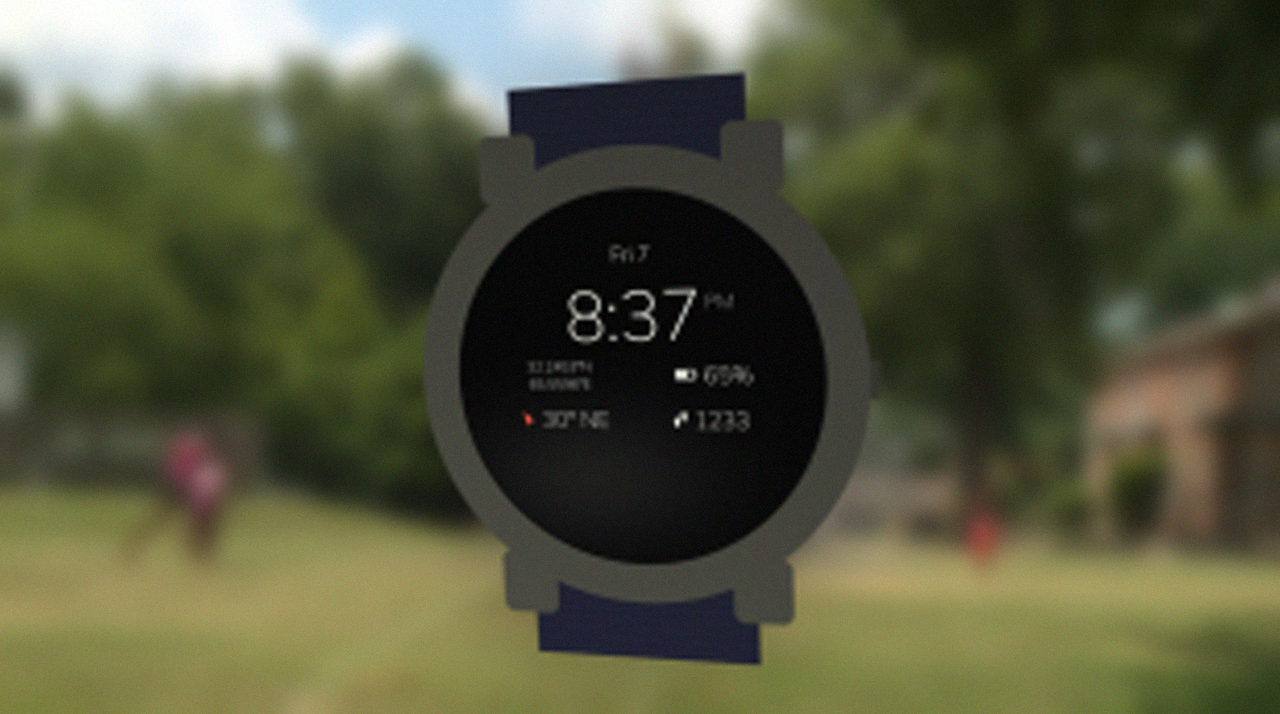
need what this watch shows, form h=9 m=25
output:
h=8 m=37
